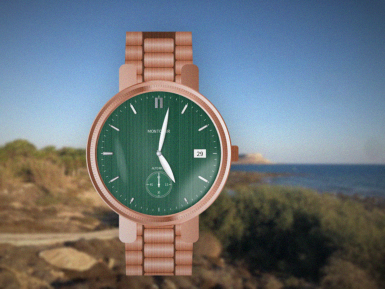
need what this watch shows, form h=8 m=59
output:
h=5 m=2
